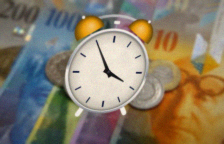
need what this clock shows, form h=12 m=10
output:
h=3 m=55
